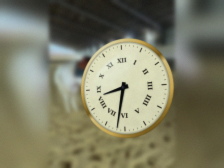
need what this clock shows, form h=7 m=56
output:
h=8 m=32
